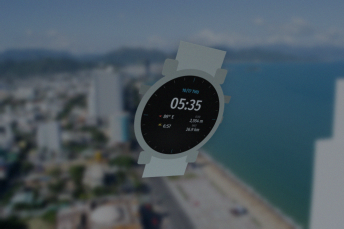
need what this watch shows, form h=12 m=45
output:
h=5 m=35
